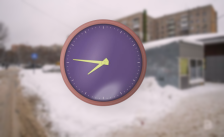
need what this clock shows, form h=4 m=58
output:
h=7 m=46
